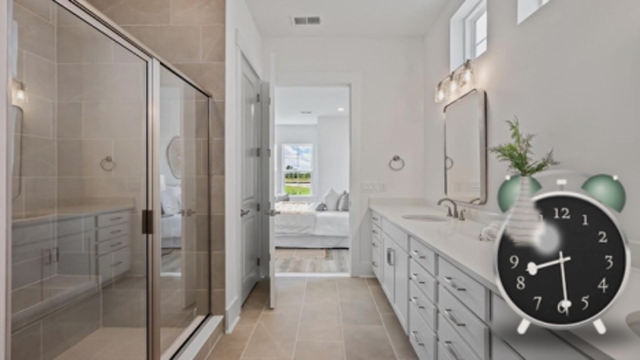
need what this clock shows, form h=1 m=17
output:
h=8 m=29
